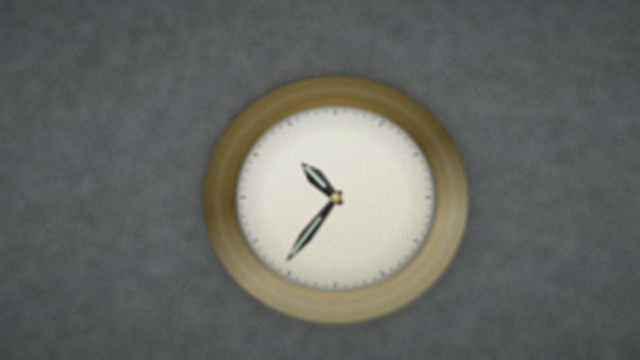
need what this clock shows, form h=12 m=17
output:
h=10 m=36
